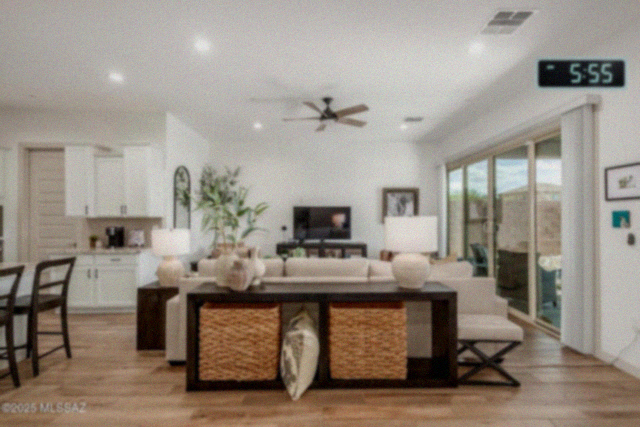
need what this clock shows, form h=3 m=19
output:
h=5 m=55
